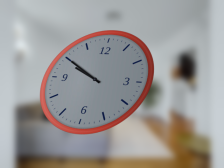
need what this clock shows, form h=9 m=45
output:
h=9 m=50
